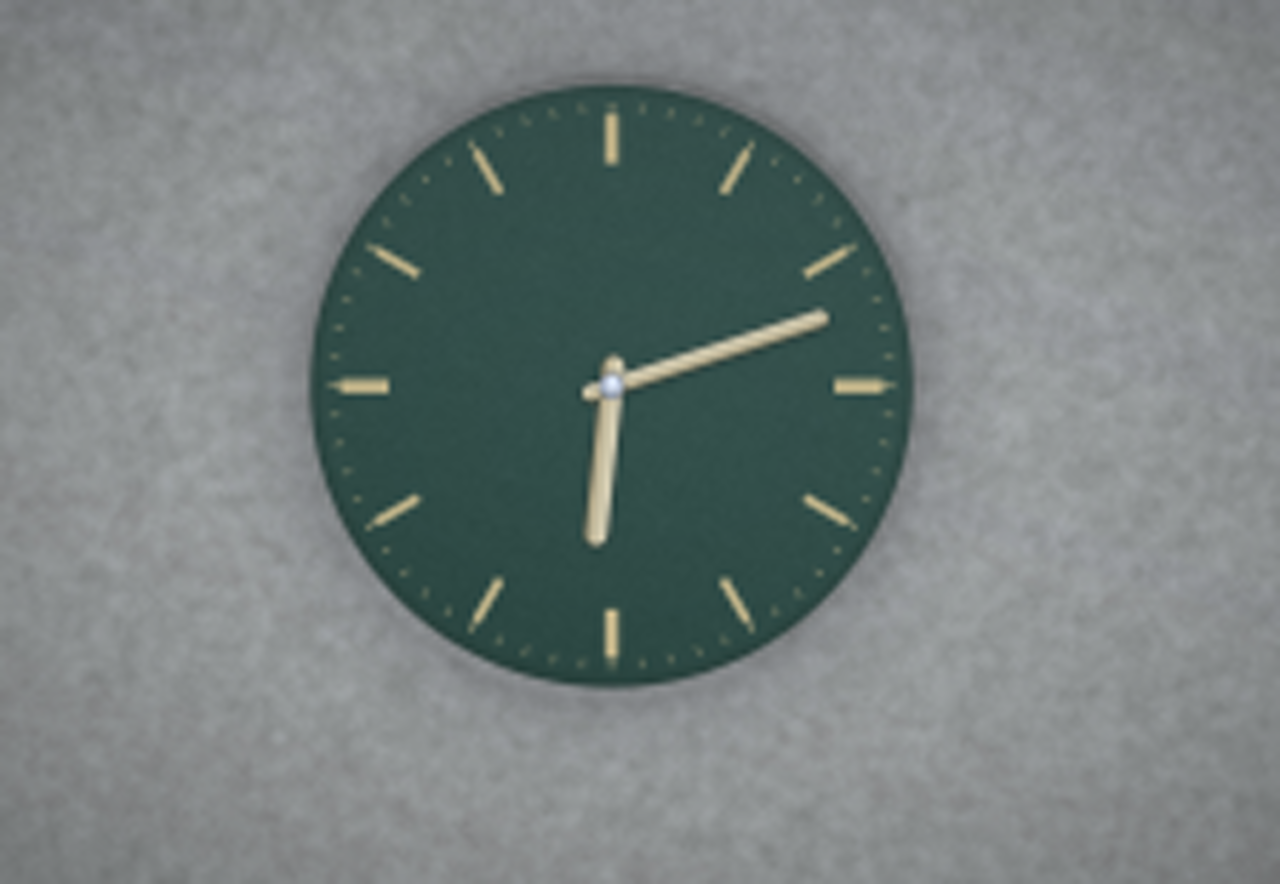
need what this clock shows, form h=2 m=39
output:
h=6 m=12
